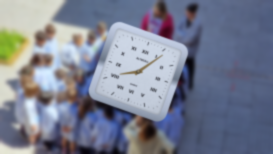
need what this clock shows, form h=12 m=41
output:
h=8 m=6
